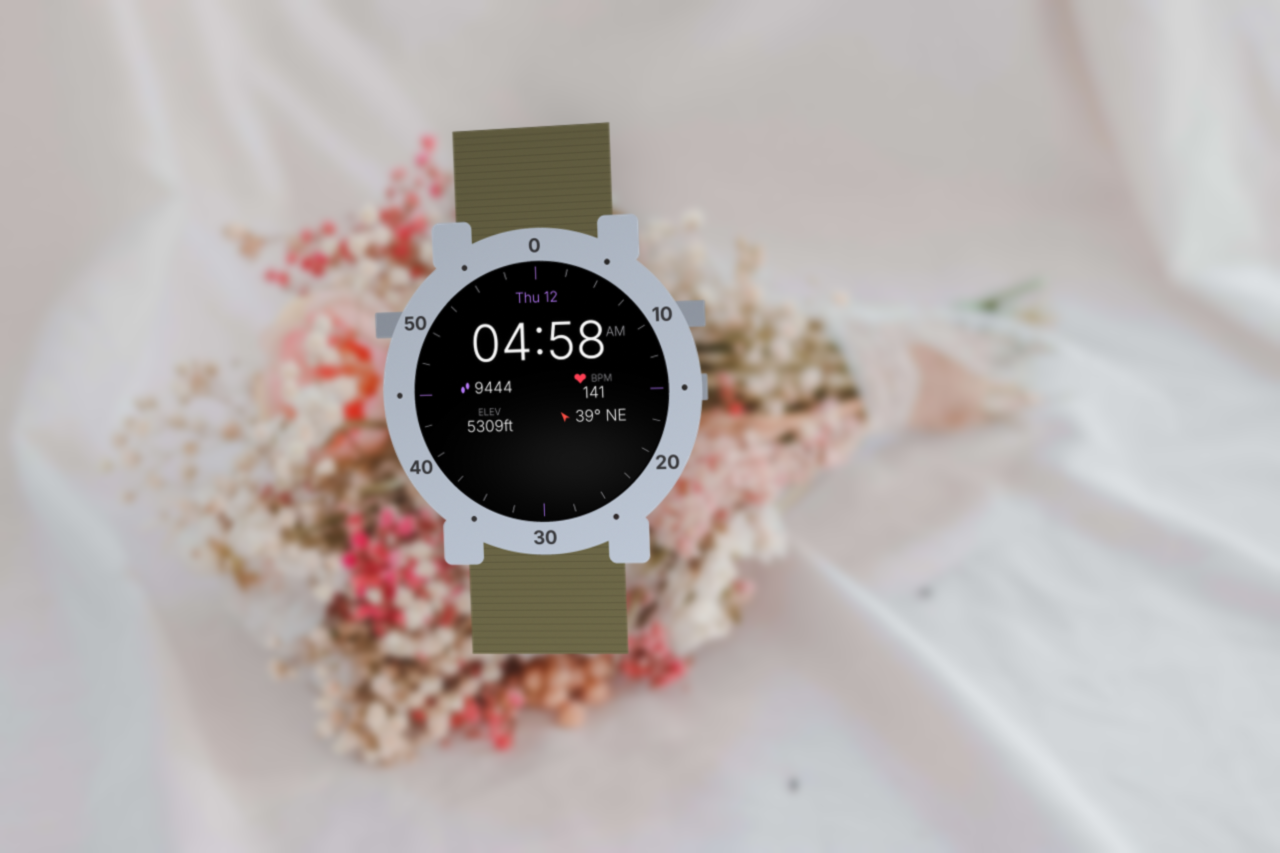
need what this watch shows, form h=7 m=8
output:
h=4 m=58
